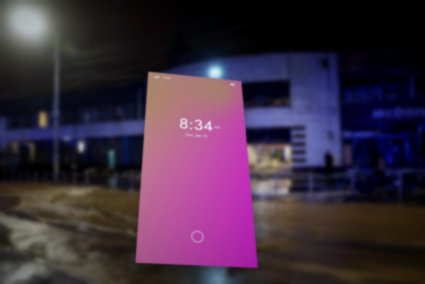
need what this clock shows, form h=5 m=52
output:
h=8 m=34
